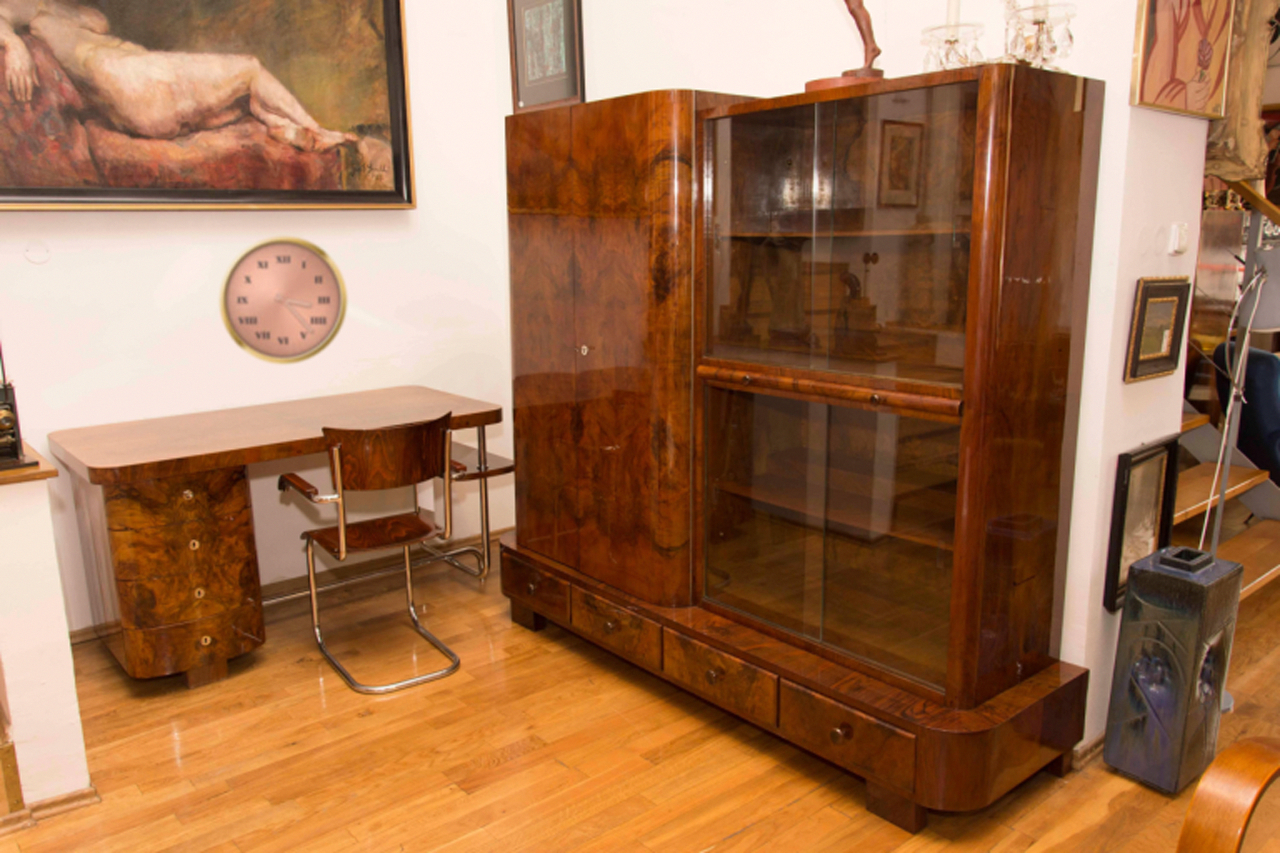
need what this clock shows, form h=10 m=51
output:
h=3 m=23
